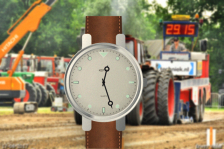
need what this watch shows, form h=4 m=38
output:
h=12 m=27
